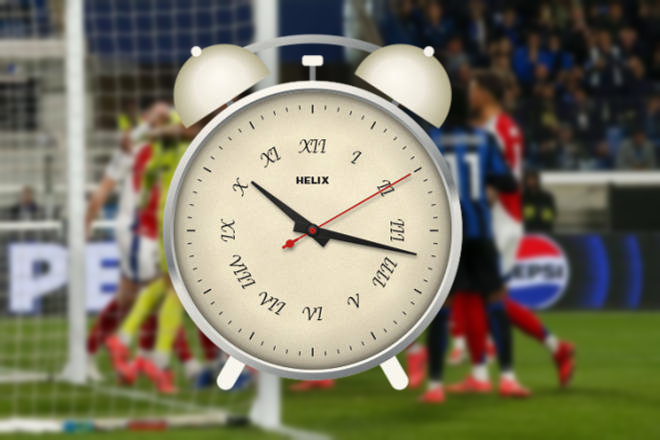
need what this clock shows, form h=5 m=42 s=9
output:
h=10 m=17 s=10
